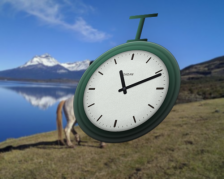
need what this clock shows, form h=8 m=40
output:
h=11 m=11
